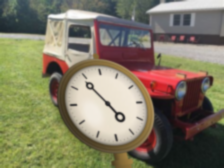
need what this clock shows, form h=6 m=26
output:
h=4 m=54
